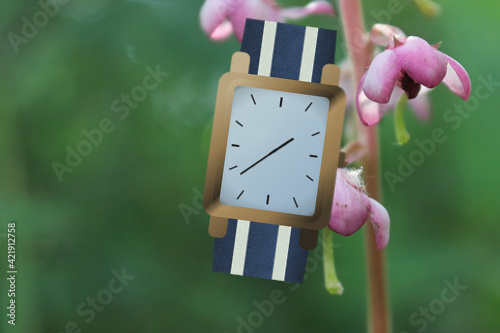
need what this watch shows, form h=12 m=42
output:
h=1 m=38
